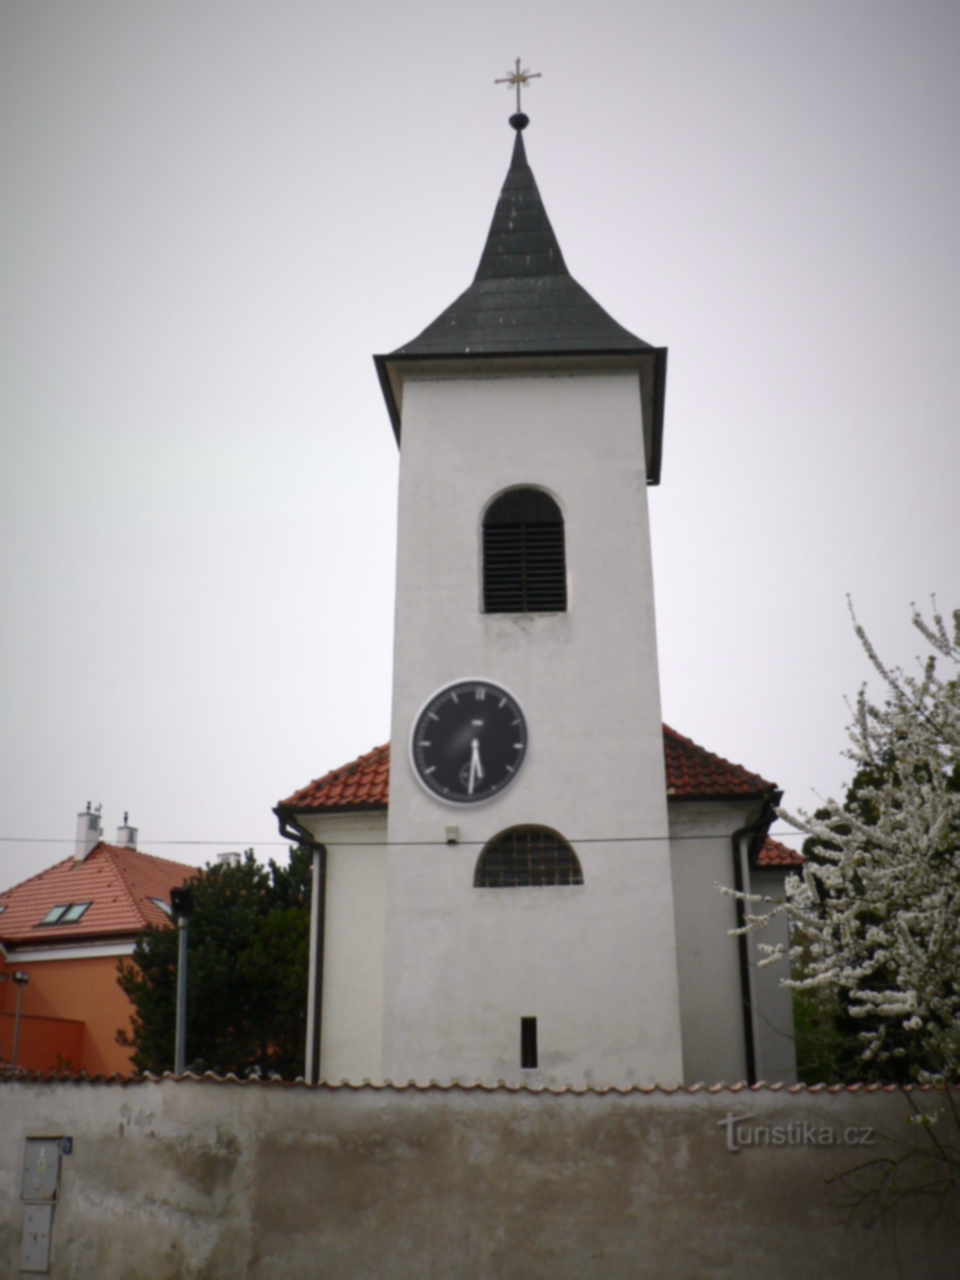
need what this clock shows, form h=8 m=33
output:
h=5 m=30
